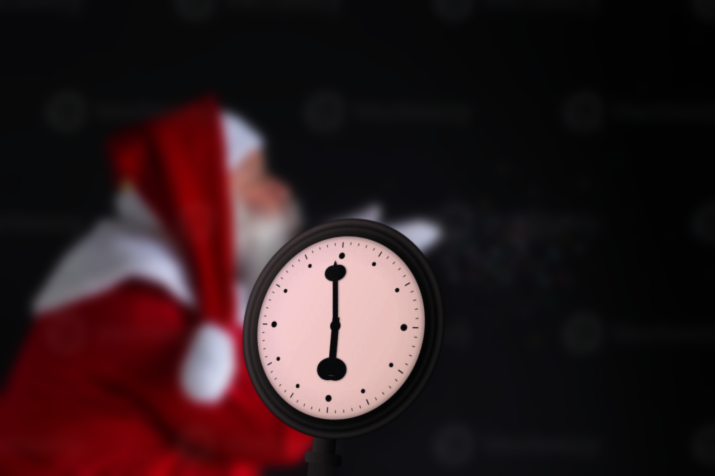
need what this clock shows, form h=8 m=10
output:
h=5 m=59
